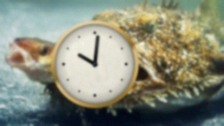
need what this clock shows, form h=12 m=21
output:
h=10 m=1
